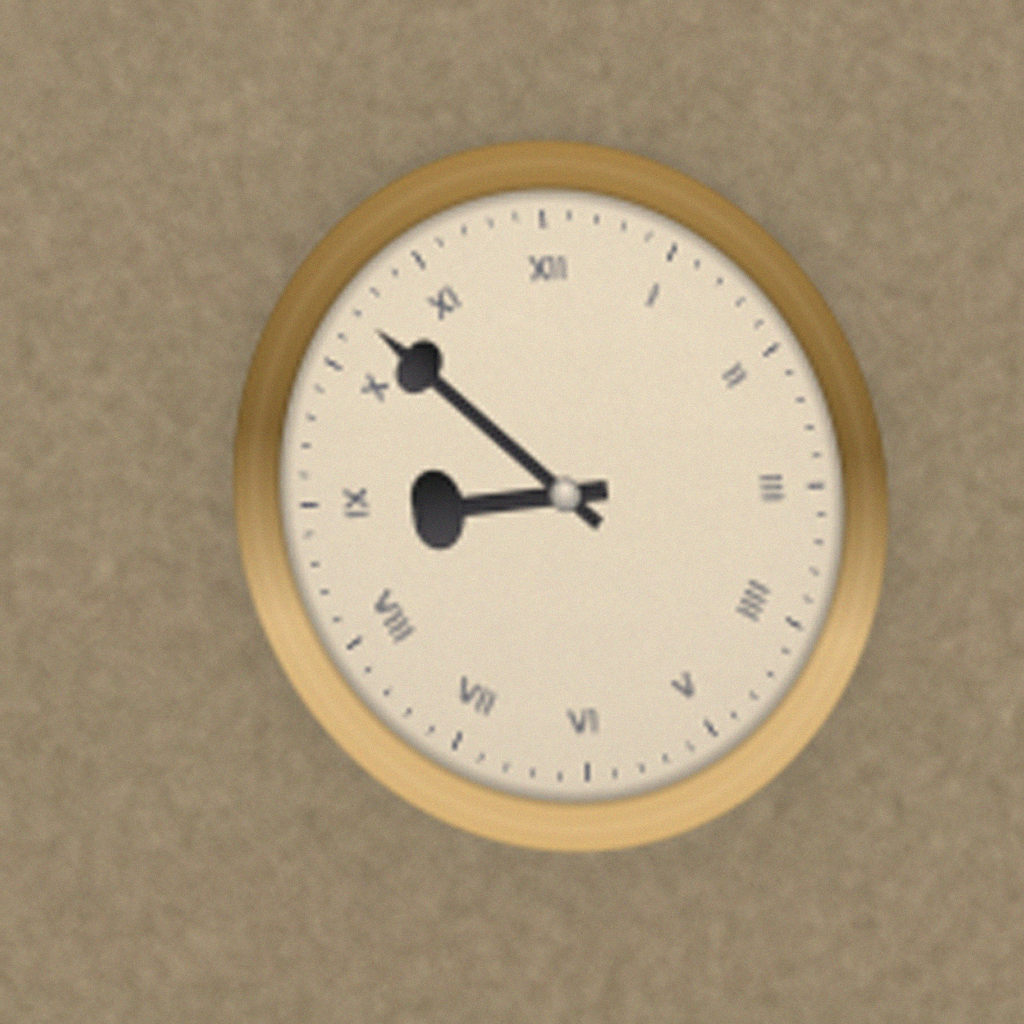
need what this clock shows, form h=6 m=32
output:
h=8 m=52
